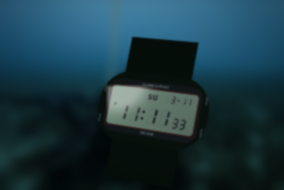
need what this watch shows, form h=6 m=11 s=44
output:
h=11 m=11 s=33
